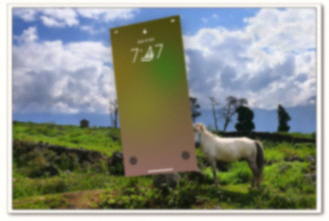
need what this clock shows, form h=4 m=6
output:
h=7 m=47
